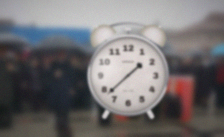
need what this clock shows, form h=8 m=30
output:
h=1 m=38
